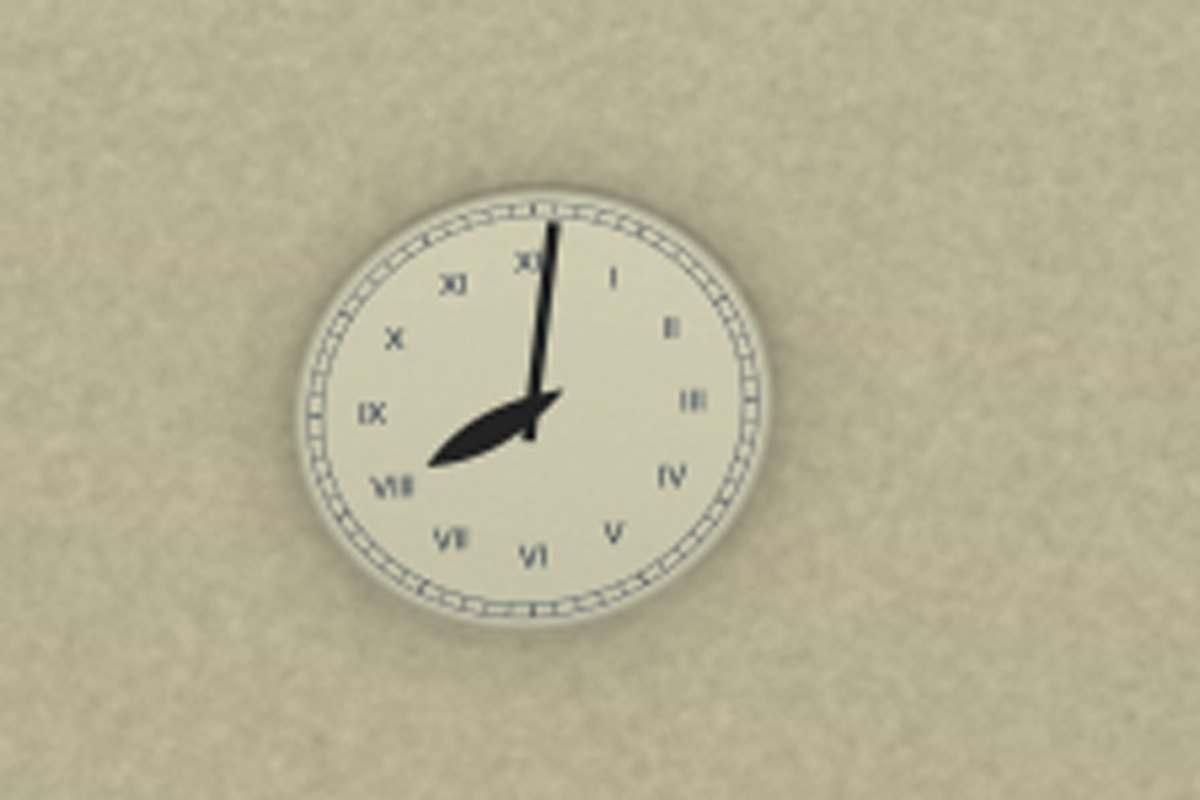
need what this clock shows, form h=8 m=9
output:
h=8 m=1
